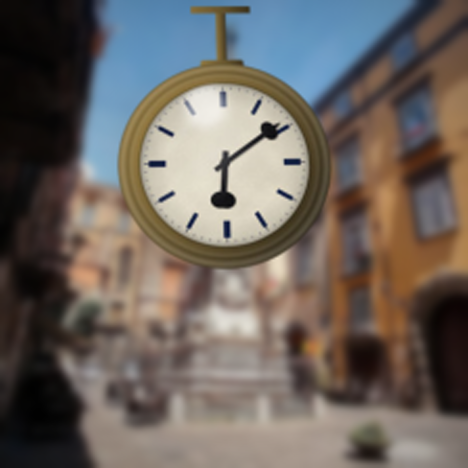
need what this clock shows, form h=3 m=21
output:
h=6 m=9
